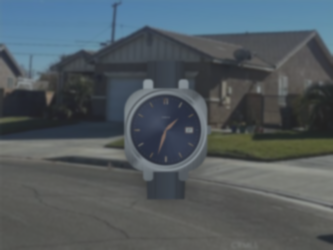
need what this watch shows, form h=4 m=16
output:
h=1 m=33
